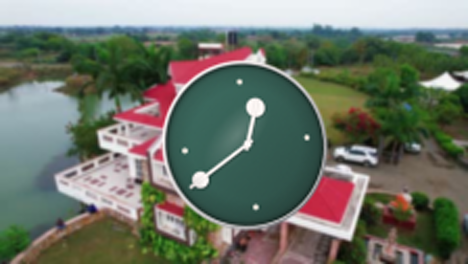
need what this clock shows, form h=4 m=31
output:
h=12 m=40
